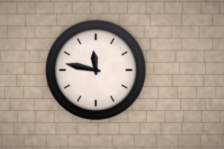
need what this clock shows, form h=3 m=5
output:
h=11 m=47
